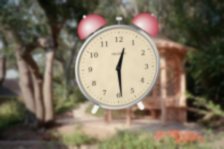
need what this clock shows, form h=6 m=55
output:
h=12 m=29
